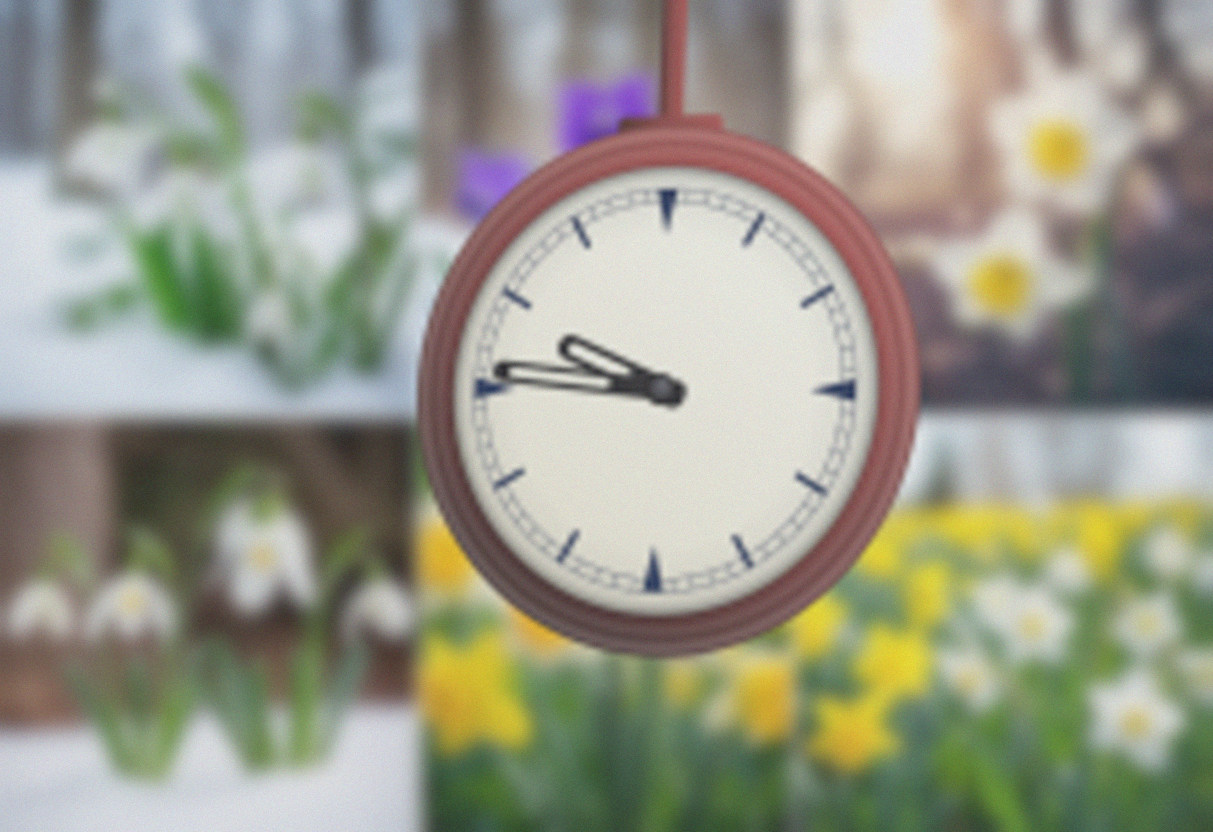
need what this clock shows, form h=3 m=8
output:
h=9 m=46
